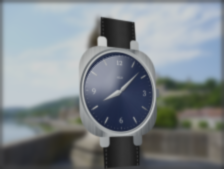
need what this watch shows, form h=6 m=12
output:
h=8 m=8
